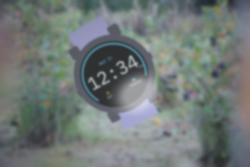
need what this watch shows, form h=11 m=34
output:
h=12 m=34
